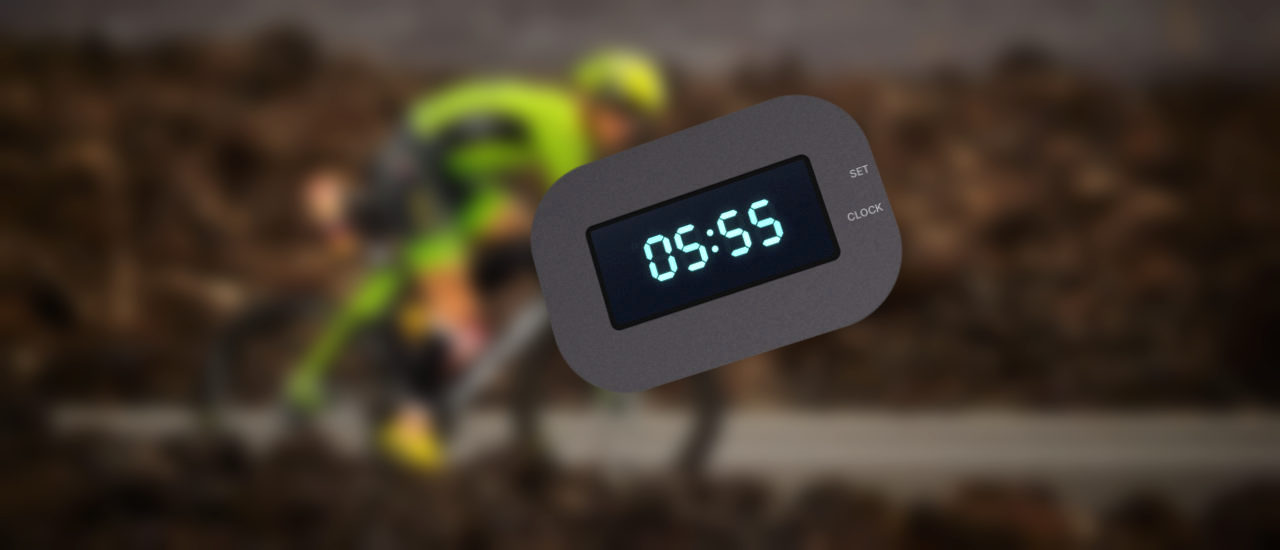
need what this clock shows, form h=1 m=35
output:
h=5 m=55
